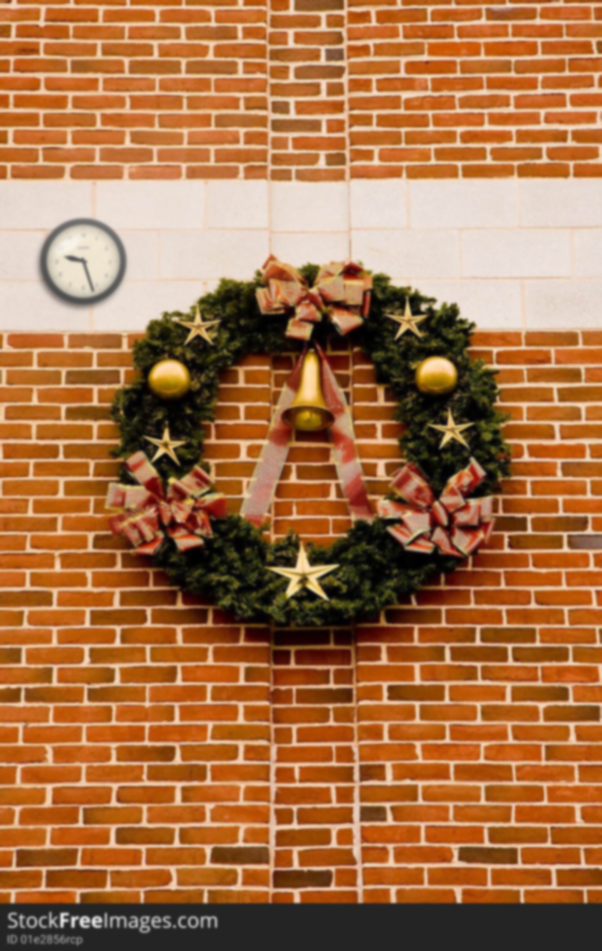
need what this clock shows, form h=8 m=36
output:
h=9 m=27
